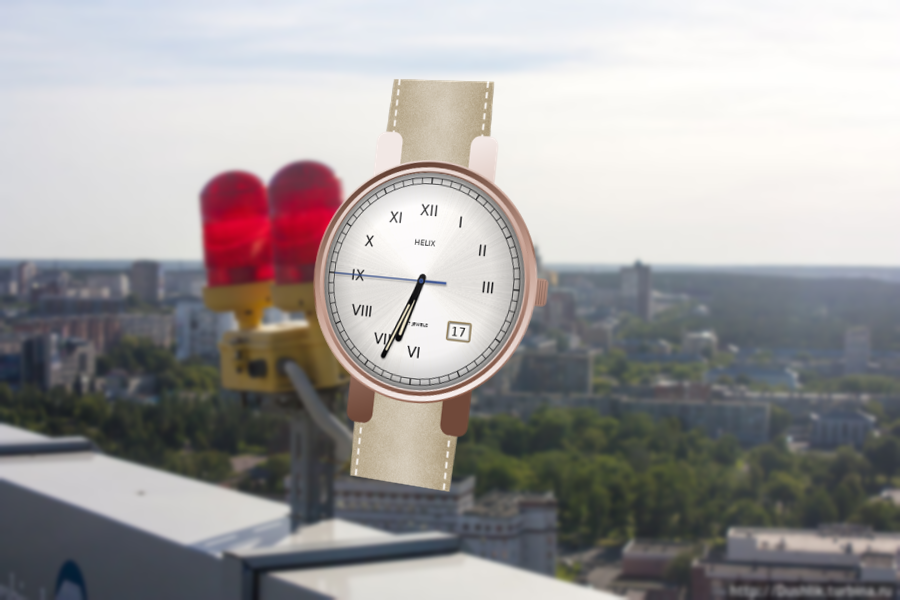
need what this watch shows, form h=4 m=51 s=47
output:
h=6 m=33 s=45
